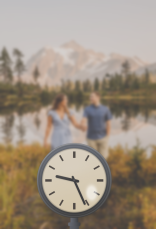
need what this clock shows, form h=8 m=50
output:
h=9 m=26
